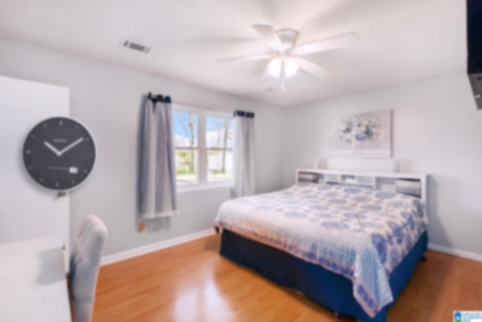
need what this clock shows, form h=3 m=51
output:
h=10 m=9
